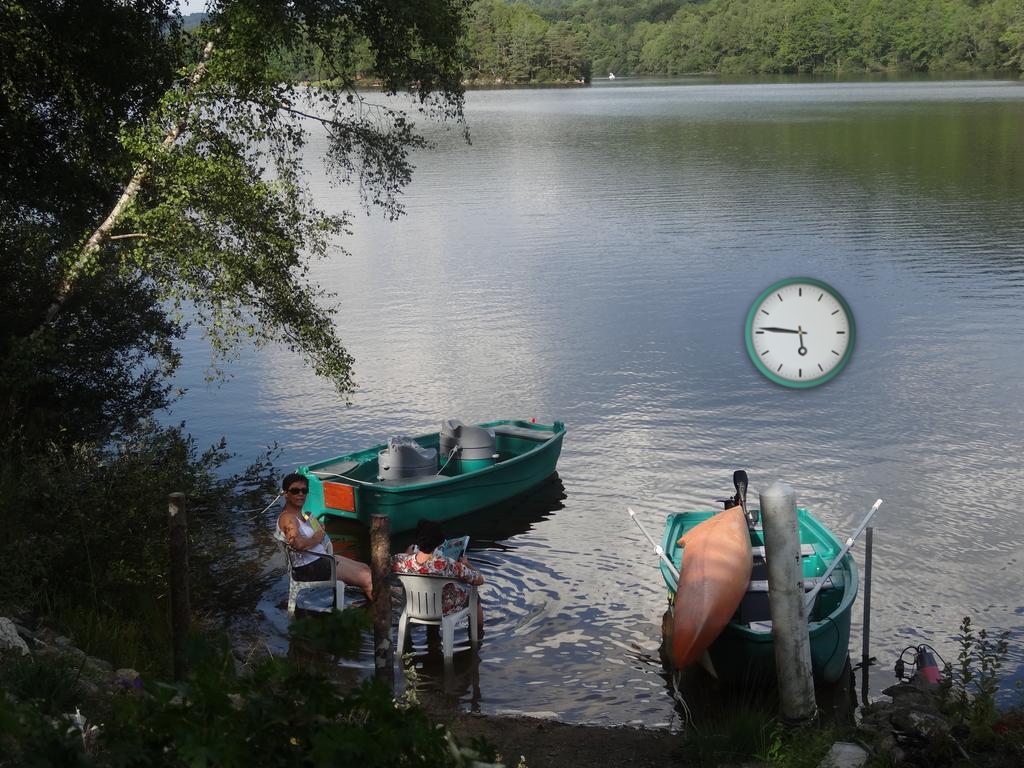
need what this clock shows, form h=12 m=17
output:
h=5 m=46
